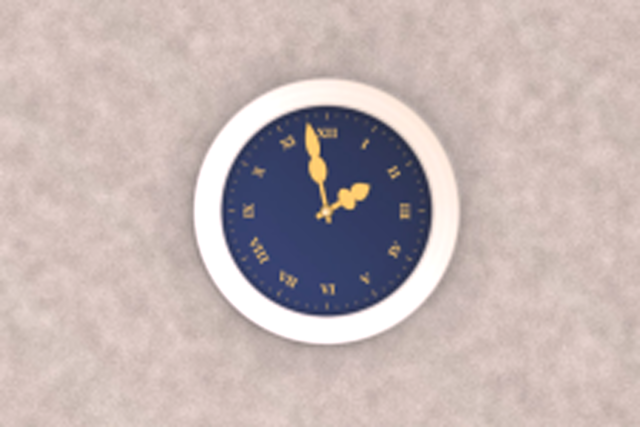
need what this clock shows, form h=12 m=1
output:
h=1 m=58
